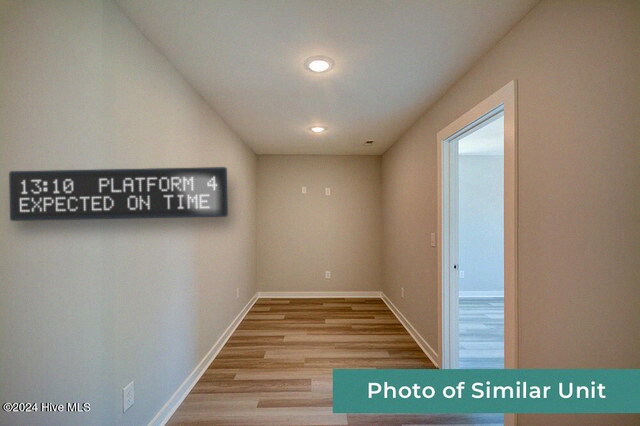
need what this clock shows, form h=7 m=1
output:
h=13 m=10
